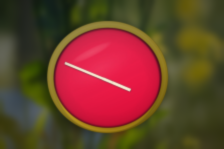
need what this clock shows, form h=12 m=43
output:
h=3 m=49
